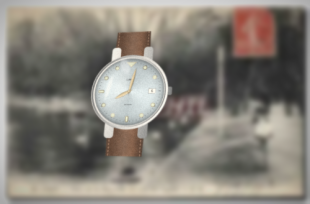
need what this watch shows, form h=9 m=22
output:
h=8 m=2
